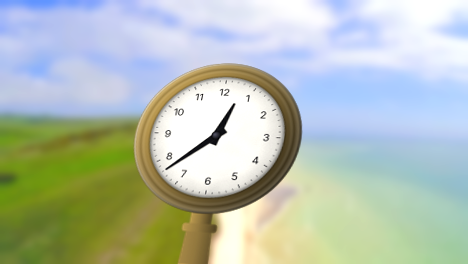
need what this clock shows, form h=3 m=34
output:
h=12 m=38
